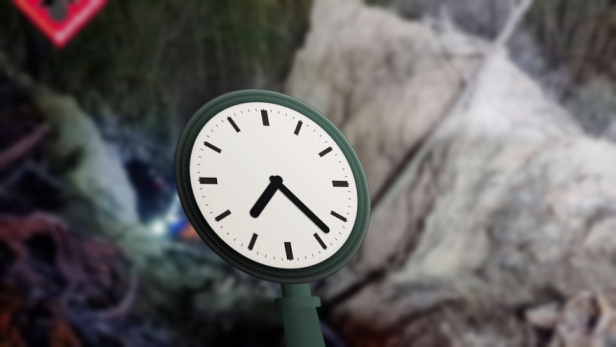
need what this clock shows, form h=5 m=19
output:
h=7 m=23
